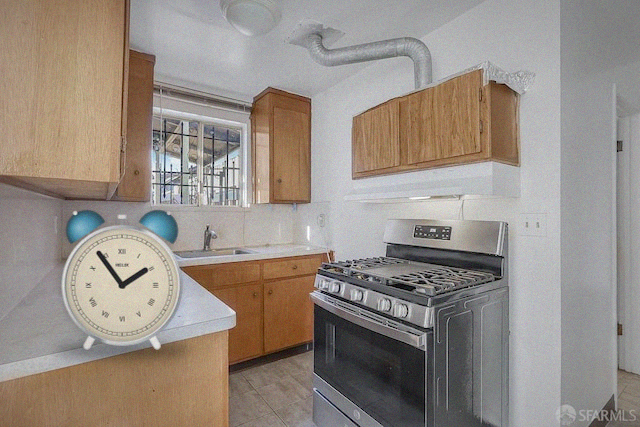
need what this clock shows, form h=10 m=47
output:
h=1 m=54
